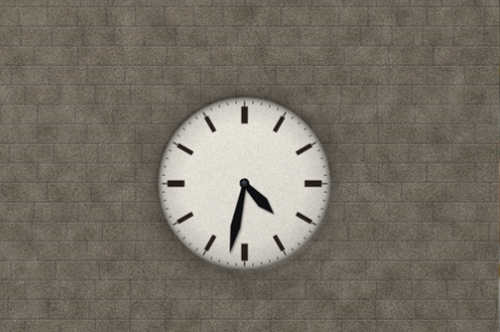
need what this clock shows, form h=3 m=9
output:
h=4 m=32
